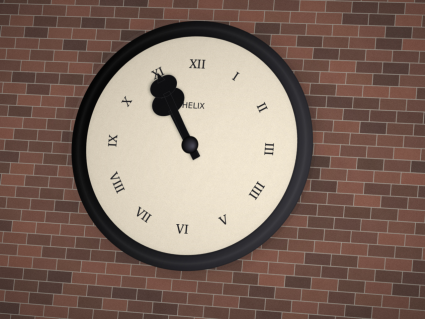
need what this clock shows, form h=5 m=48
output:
h=10 m=55
